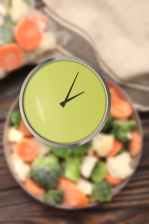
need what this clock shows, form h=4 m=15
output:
h=2 m=4
